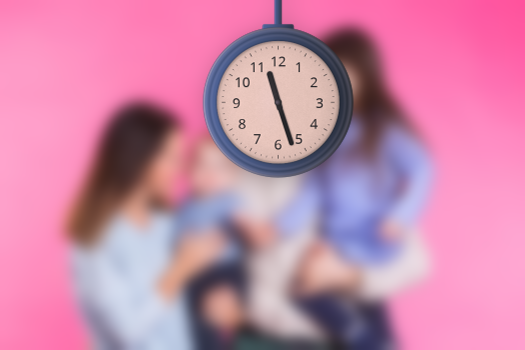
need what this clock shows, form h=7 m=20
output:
h=11 m=27
